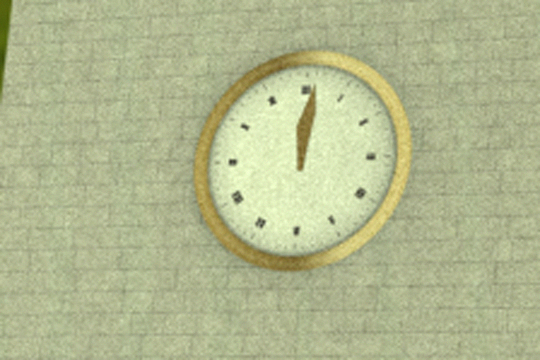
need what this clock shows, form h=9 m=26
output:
h=12 m=1
